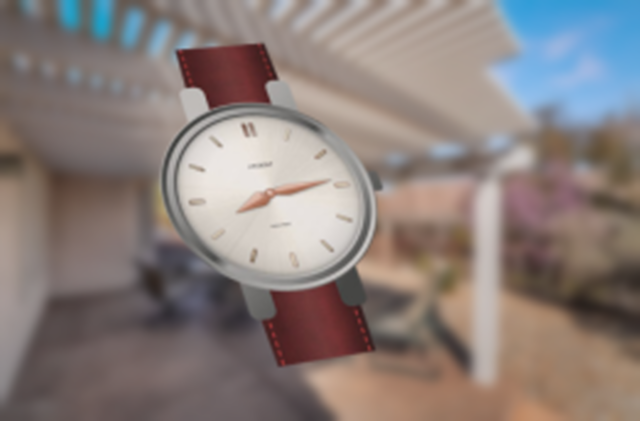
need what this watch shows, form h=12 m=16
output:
h=8 m=14
